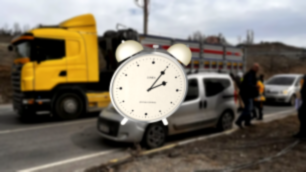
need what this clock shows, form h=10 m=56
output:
h=2 m=5
